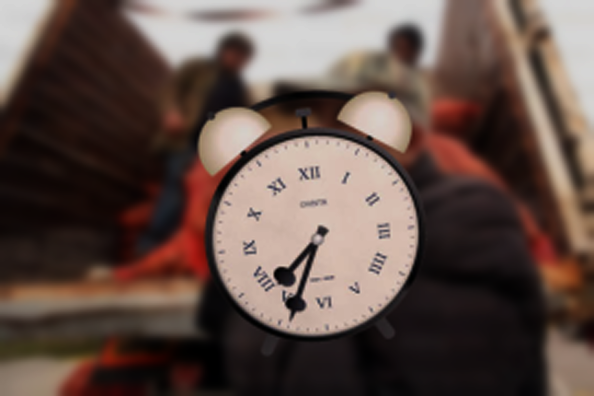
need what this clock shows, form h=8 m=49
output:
h=7 m=34
